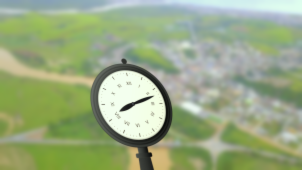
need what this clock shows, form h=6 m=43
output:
h=8 m=12
